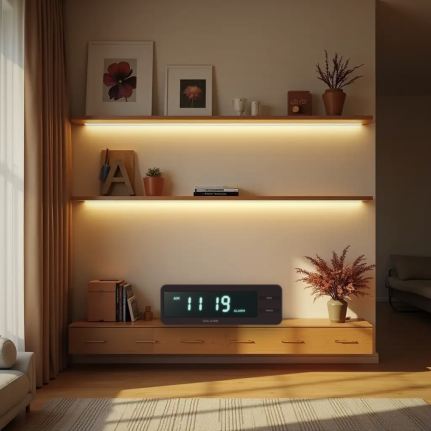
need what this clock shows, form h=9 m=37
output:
h=11 m=19
